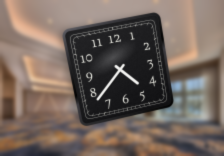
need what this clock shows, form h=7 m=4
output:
h=4 m=38
